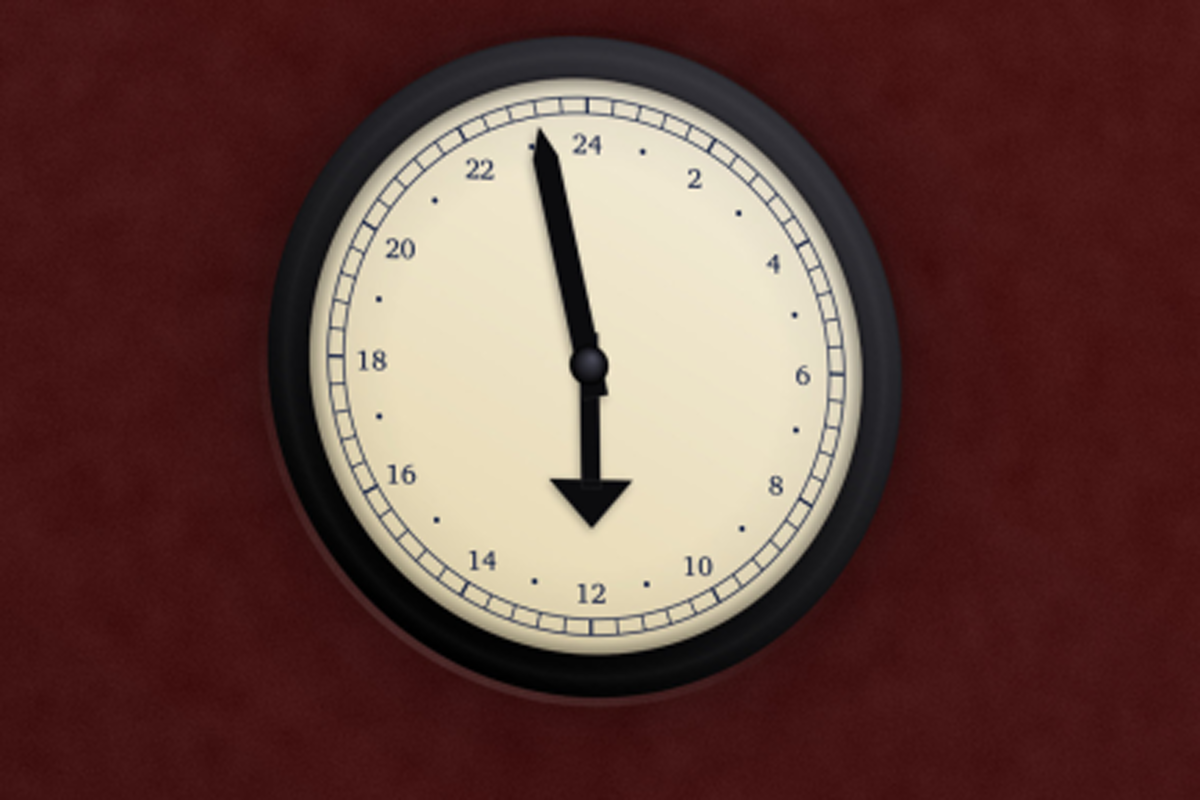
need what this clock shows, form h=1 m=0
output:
h=11 m=58
